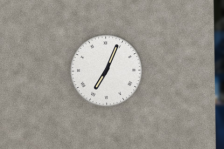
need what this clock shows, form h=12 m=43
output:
h=7 m=4
